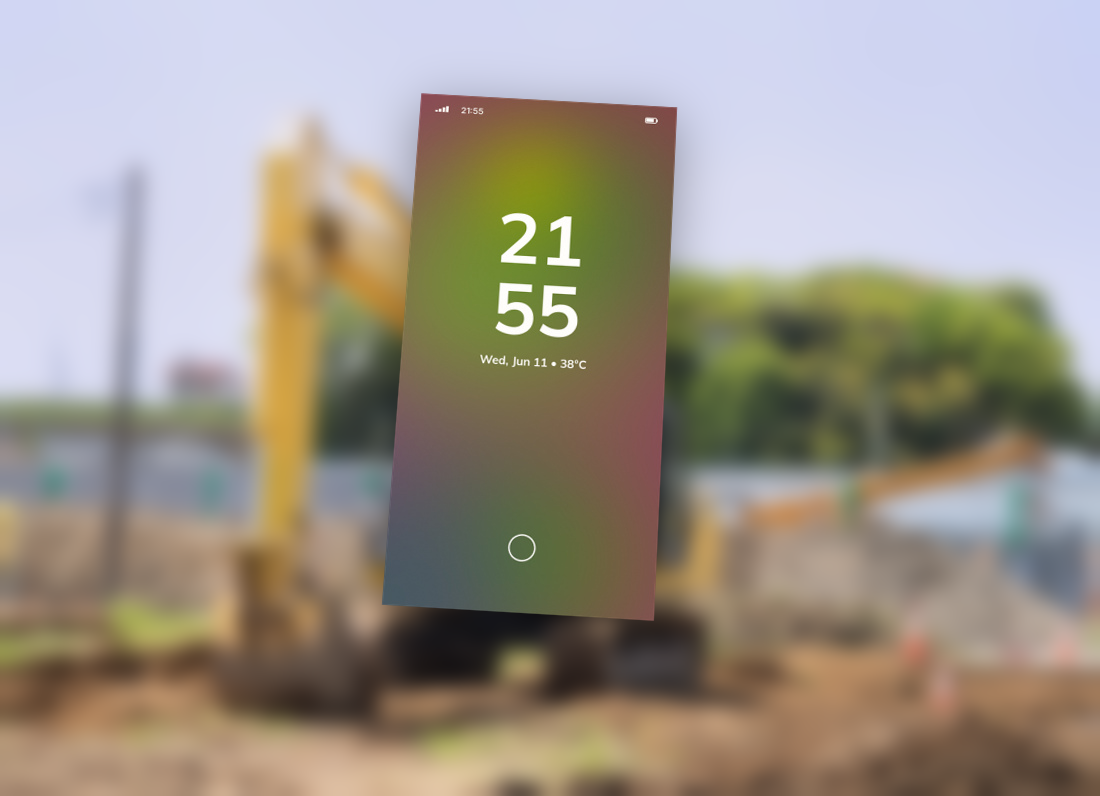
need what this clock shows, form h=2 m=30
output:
h=21 m=55
